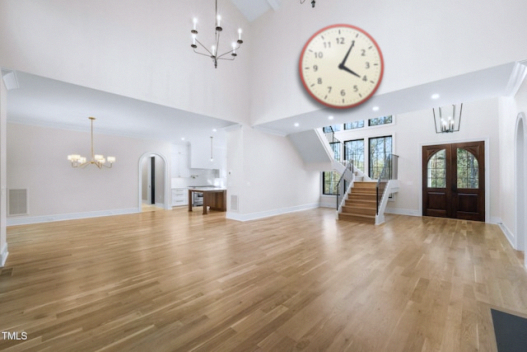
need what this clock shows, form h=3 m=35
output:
h=4 m=5
